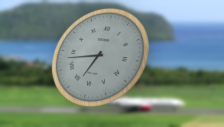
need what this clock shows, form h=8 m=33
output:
h=6 m=43
